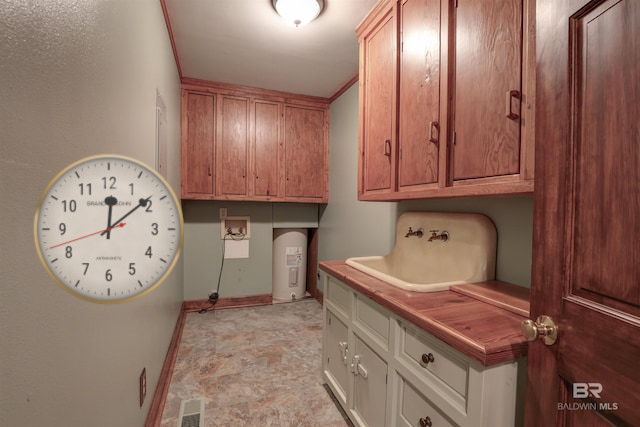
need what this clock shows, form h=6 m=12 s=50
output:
h=12 m=8 s=42
